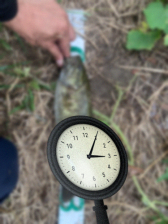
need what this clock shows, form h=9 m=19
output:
h=3 m=5
